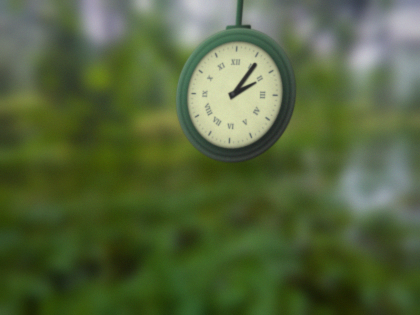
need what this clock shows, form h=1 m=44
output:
h=2 m=6
